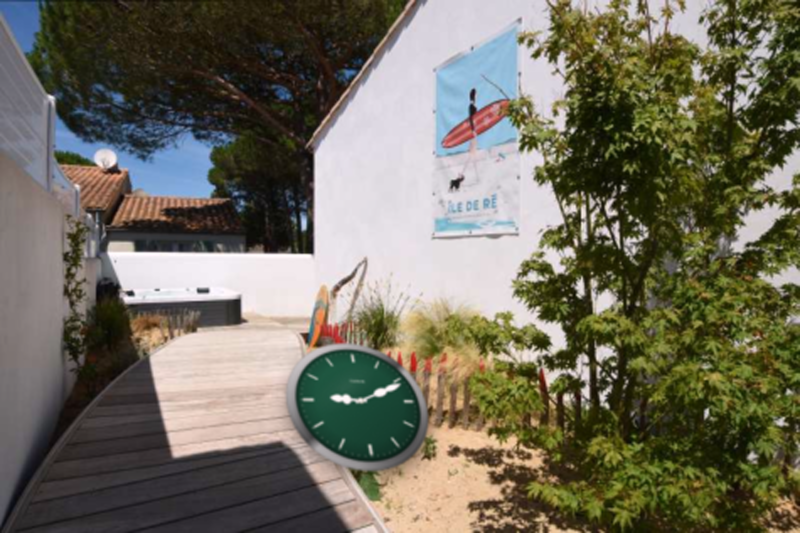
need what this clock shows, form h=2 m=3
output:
h=9 m=11
